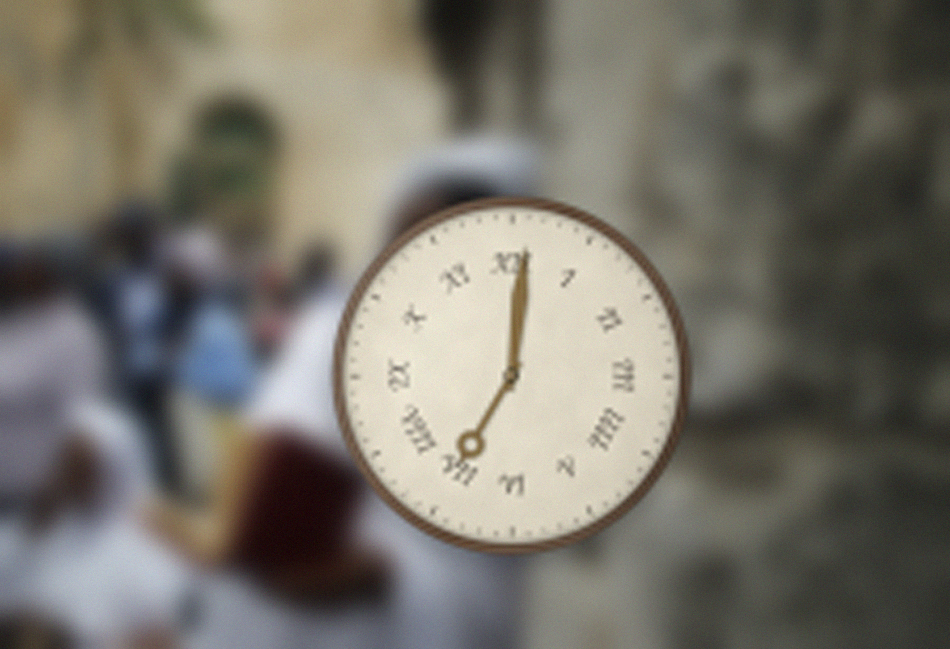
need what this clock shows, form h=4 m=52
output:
h=7 m=1
